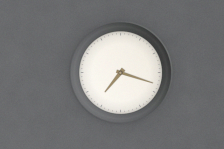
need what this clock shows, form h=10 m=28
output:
h=7 m=18
